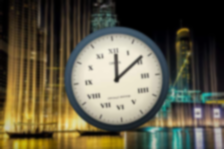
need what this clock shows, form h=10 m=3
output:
h=12 m=9
